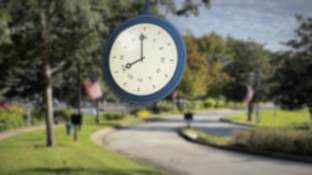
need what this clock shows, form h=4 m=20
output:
h=7 m=59
